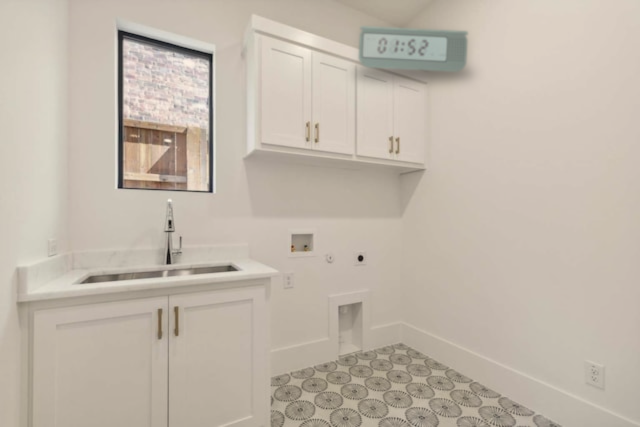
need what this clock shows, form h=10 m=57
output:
h=1 m=52
